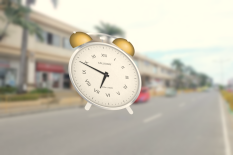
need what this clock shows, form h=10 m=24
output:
h=6 m=49
